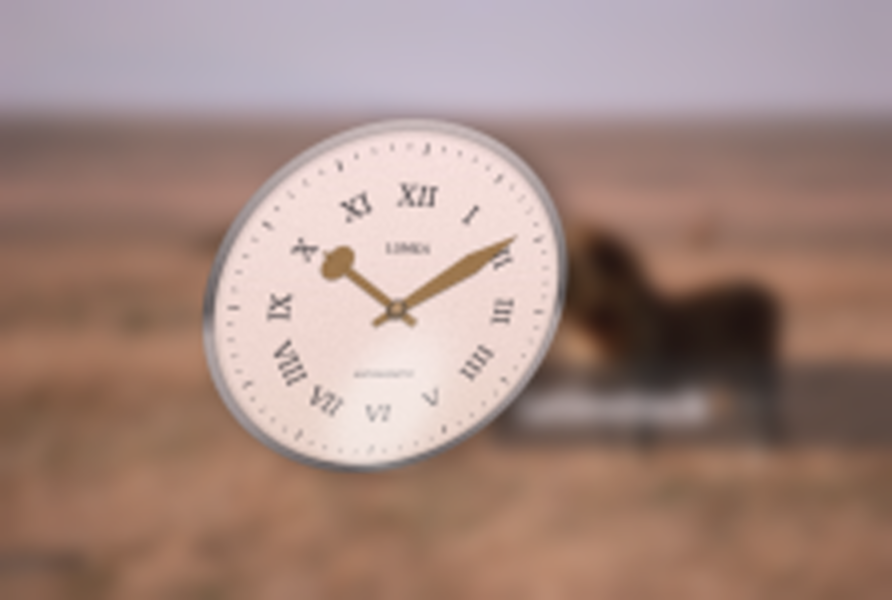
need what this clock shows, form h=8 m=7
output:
h=10 m=9
